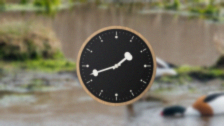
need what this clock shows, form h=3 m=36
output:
h=1 m=42
